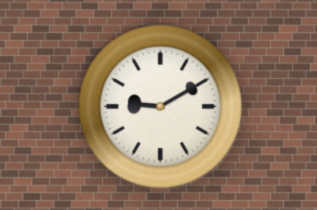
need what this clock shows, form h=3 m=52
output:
h=9 m=10
